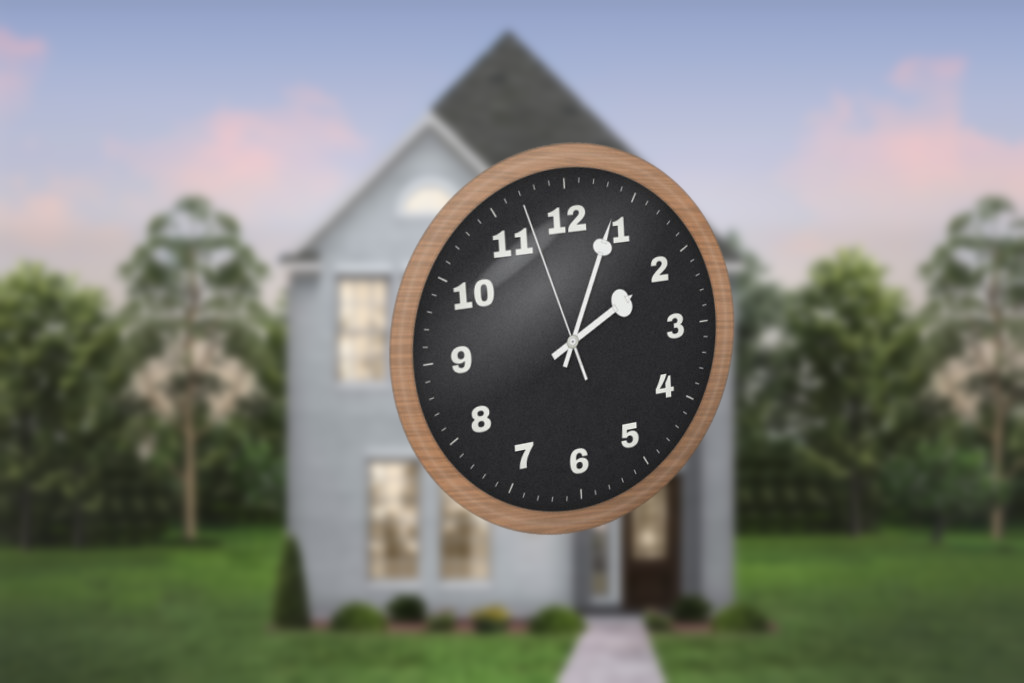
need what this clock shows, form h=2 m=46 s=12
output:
h=2 m=3 s=57
